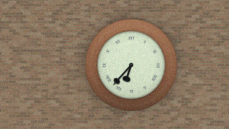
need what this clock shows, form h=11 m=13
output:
h=6 m=37
